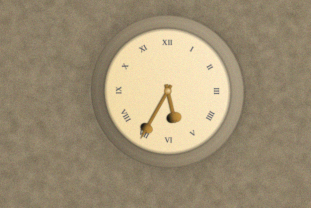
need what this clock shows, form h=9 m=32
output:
h=5 m=35
